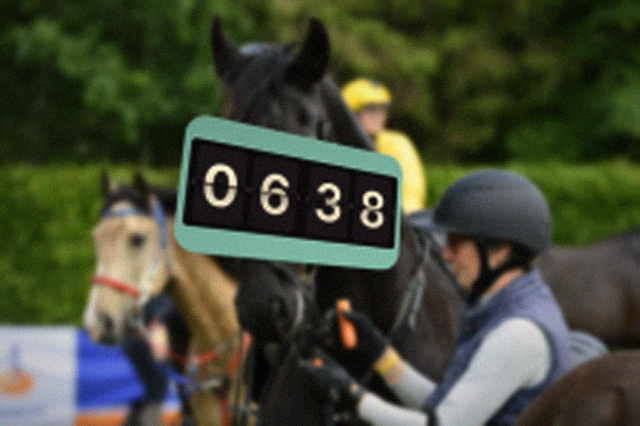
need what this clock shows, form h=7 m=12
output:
h=6 m=38
